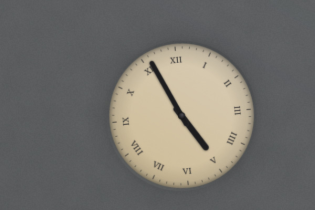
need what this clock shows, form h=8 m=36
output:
h=4 m=56
